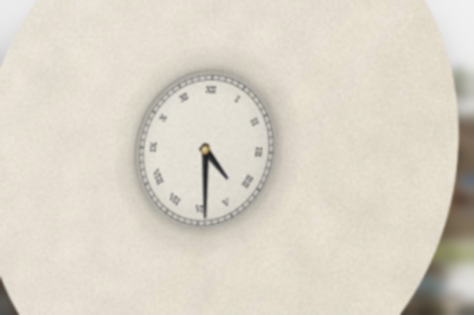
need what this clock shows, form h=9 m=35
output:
h=4 m=29
